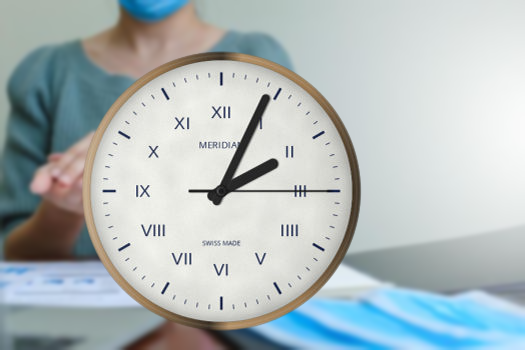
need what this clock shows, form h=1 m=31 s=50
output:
h=2 m=4 s=15
